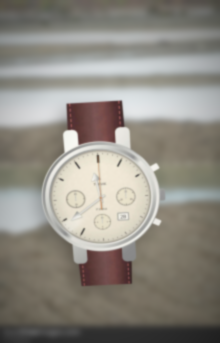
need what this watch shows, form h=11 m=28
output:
h=11 m=39
